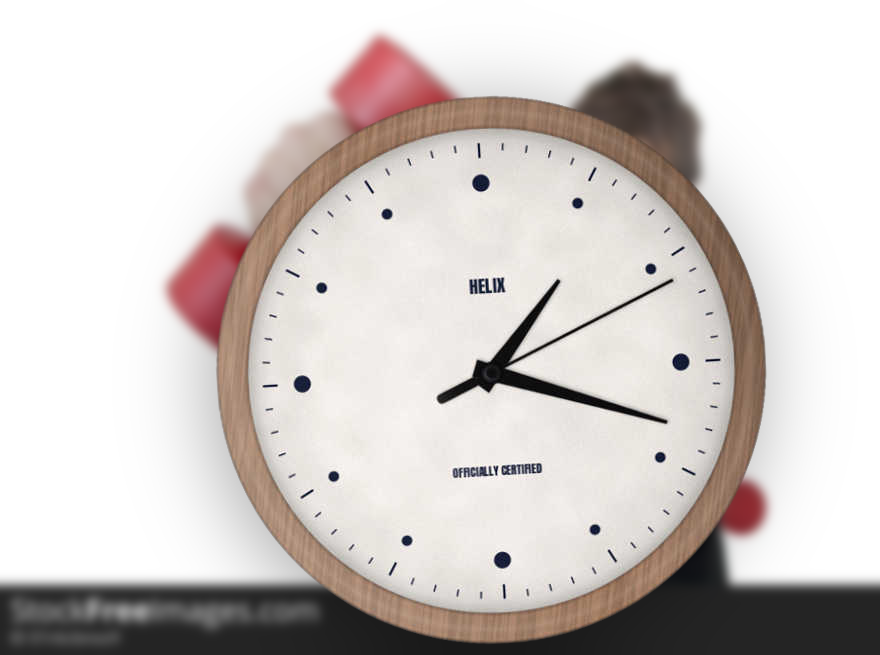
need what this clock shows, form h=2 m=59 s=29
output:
h=1 m=18 s=11
